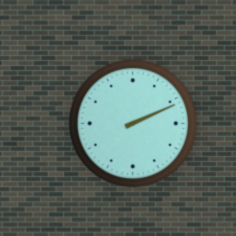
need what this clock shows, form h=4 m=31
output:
h=2 m=11
